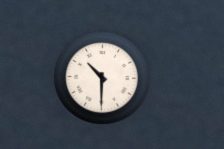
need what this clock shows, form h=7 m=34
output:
h=10 m=30
